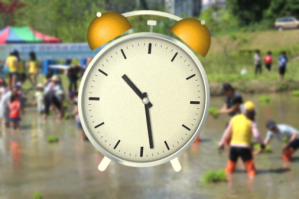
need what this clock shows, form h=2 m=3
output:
h=10 m=28
